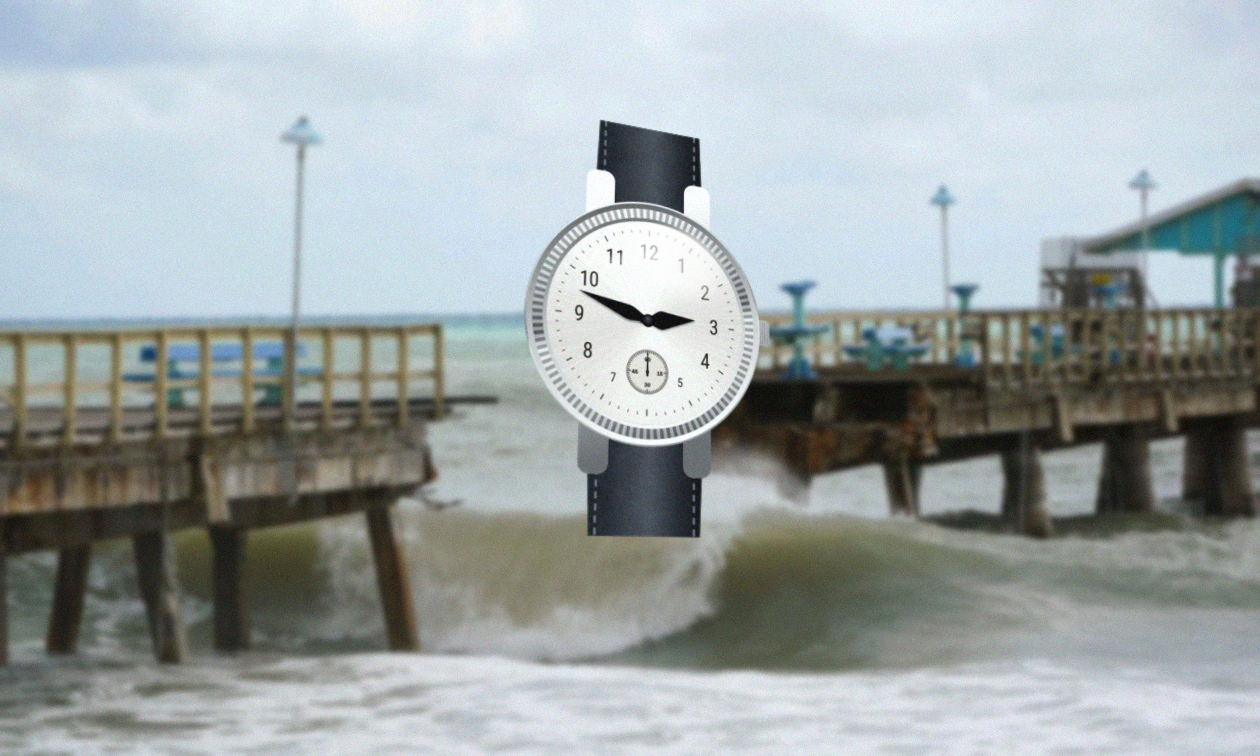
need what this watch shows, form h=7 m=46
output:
h=2 m=48
